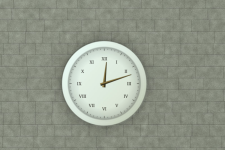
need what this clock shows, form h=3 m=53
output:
h=12 m=12
